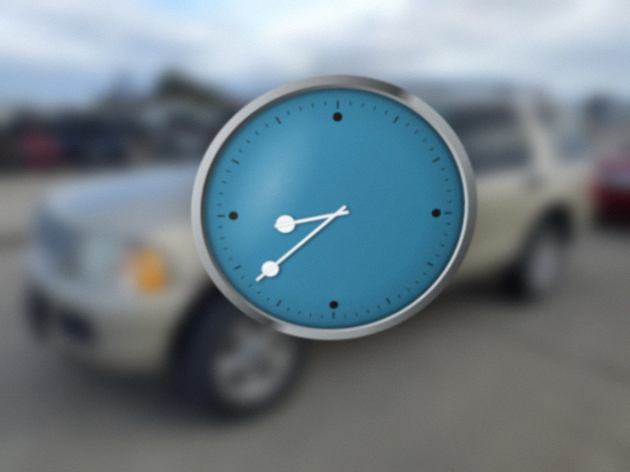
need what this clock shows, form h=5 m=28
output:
h=8 m=38
